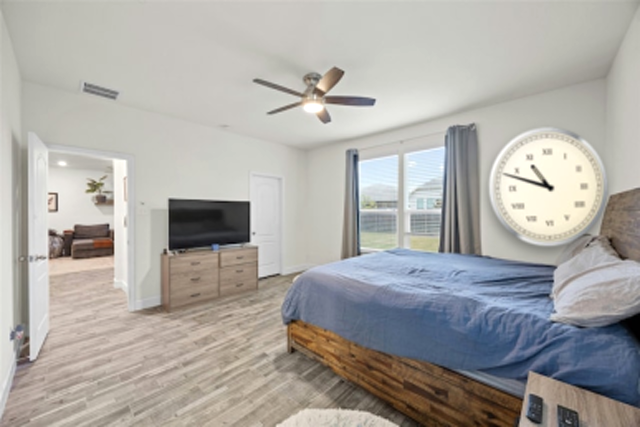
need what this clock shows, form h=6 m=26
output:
h=10 m=48
